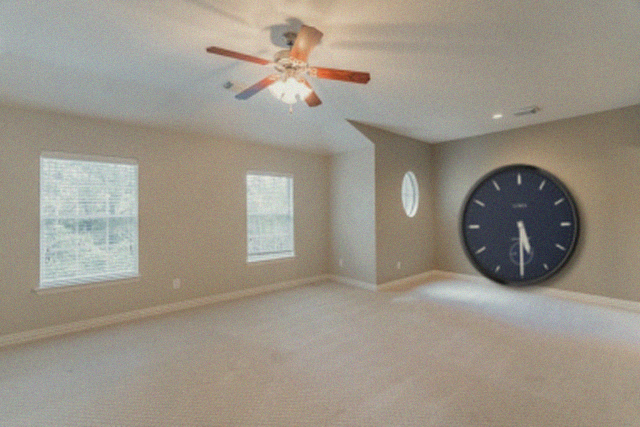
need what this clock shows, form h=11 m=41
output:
h=5 m=30
